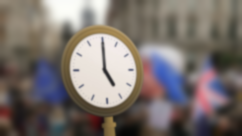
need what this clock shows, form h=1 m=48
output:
h=5 m=0
